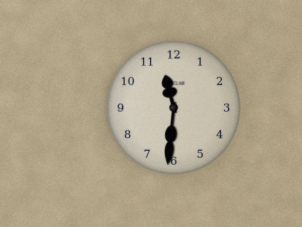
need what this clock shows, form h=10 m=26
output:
h=11 m=31
